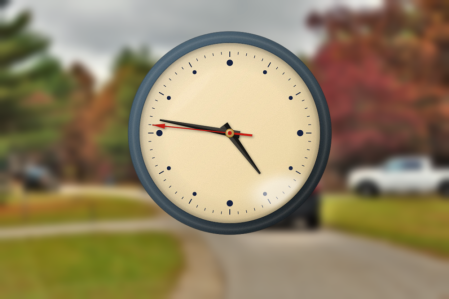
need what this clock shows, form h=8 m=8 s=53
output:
h=4 m=46 s=46
